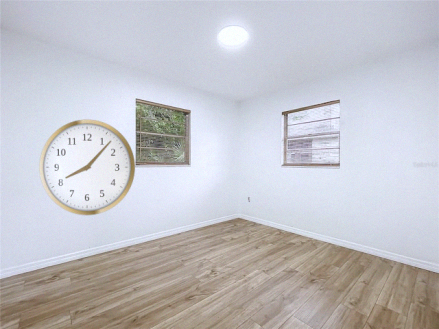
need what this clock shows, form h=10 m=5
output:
h=8 m=7
